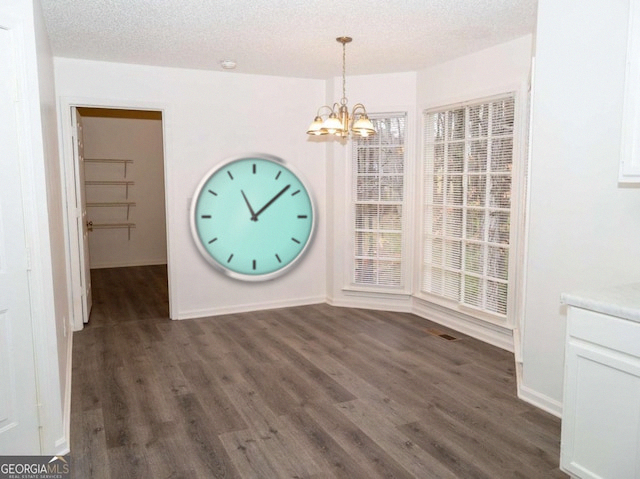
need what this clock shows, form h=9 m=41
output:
h=11 m=8
